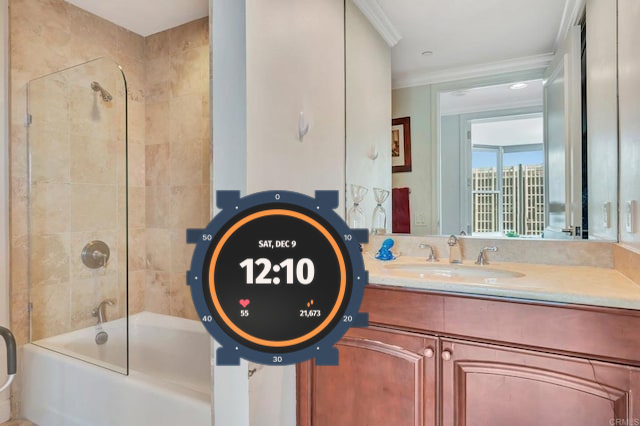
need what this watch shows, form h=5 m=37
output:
h=12 m=10
